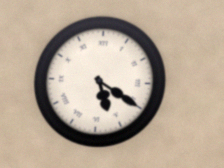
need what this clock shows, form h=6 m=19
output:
h=5 m=20
